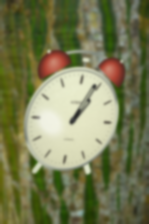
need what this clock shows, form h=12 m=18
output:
h=1 m=4
